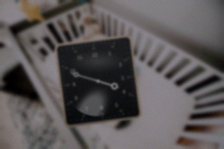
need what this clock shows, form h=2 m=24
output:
h=3 m=49
